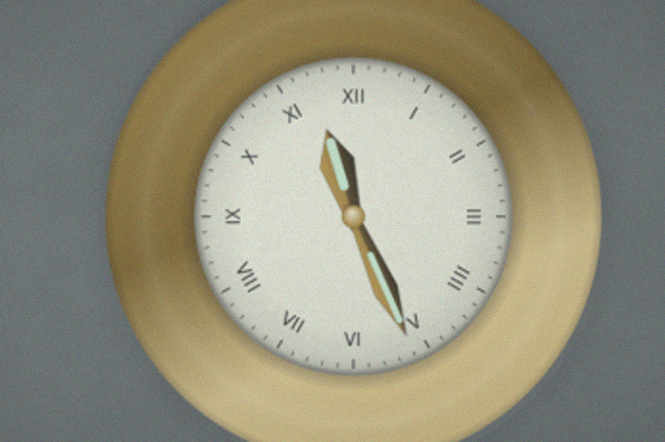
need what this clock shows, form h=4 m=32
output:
h=11 m=26
